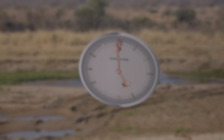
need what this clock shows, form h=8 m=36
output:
h=4 m=59
